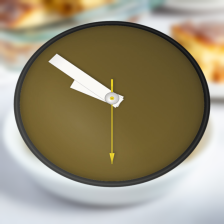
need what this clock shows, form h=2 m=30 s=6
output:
h=9 m=51 s=30
